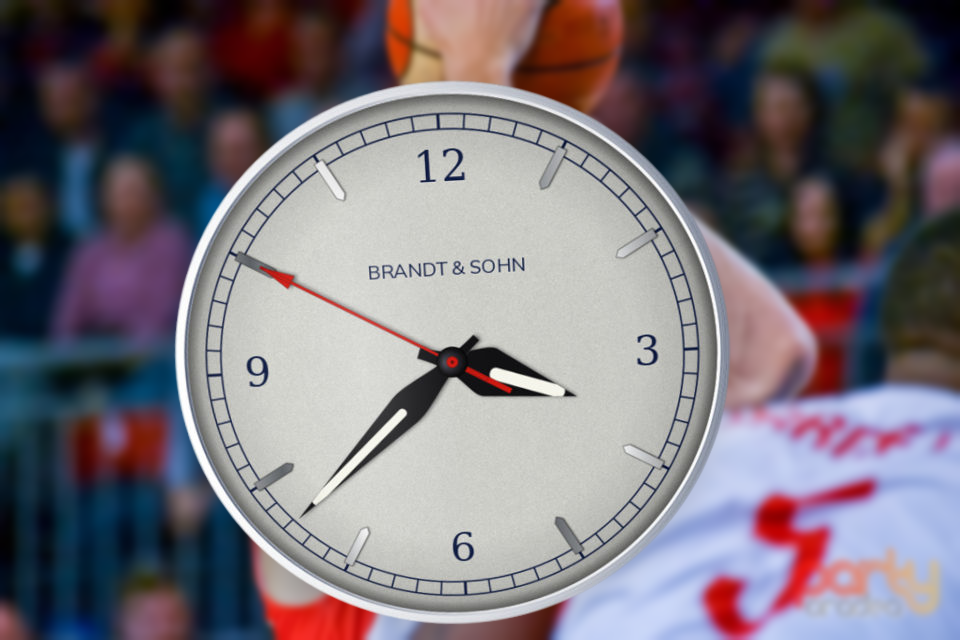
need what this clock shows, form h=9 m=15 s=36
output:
h=3 m=37 s=50
